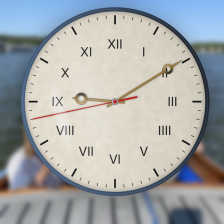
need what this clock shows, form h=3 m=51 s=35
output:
h=9 m=9 s=43
